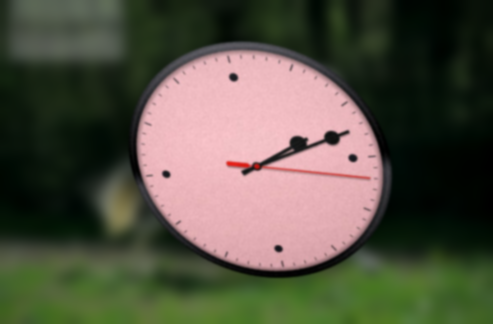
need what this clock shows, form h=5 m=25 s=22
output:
h=2 m=12 s=17
